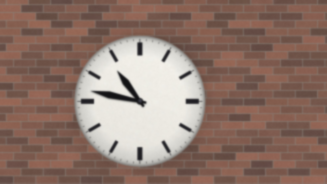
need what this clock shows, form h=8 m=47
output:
h=10 m=47
